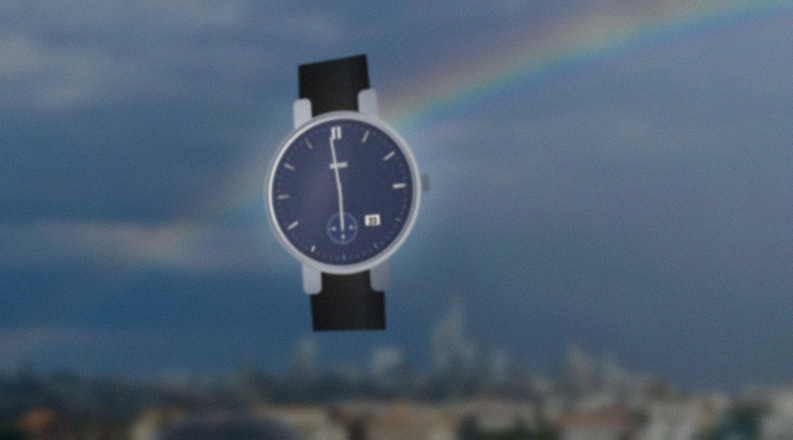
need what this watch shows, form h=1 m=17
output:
h=5 m=59
